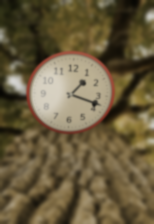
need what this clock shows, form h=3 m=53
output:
h=1 m=18
